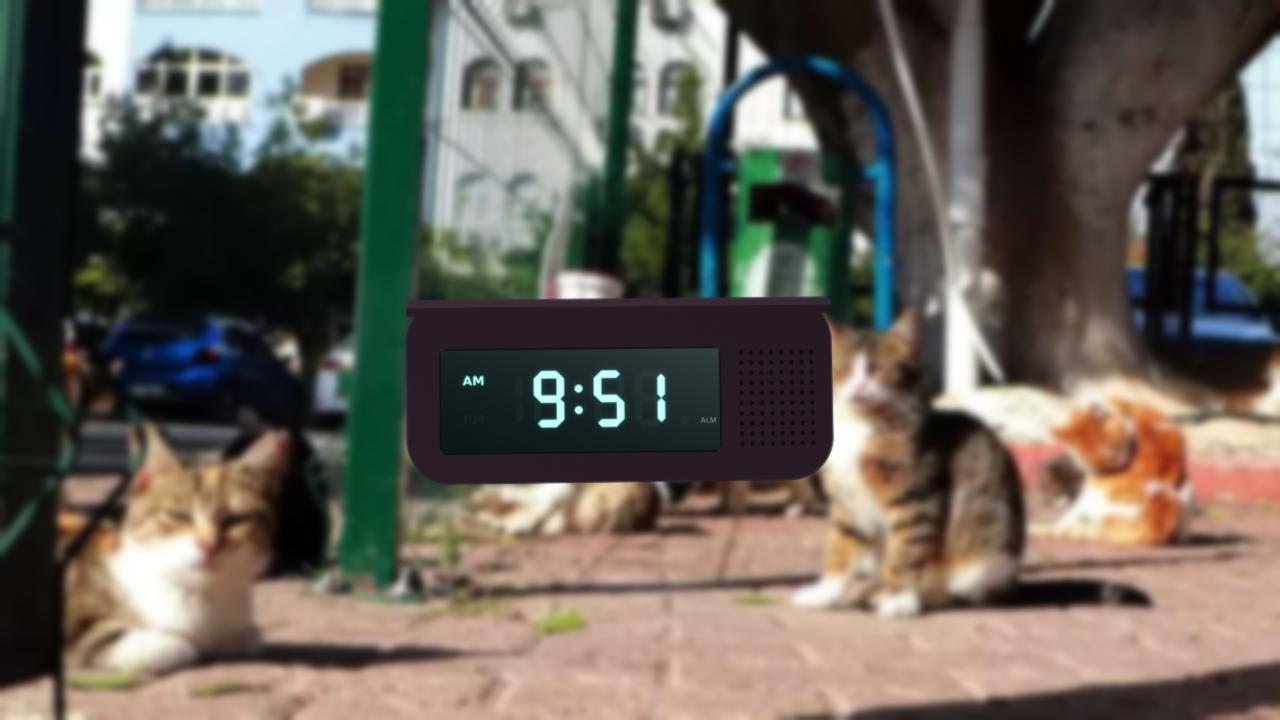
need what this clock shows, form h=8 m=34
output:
h=9 m=51
